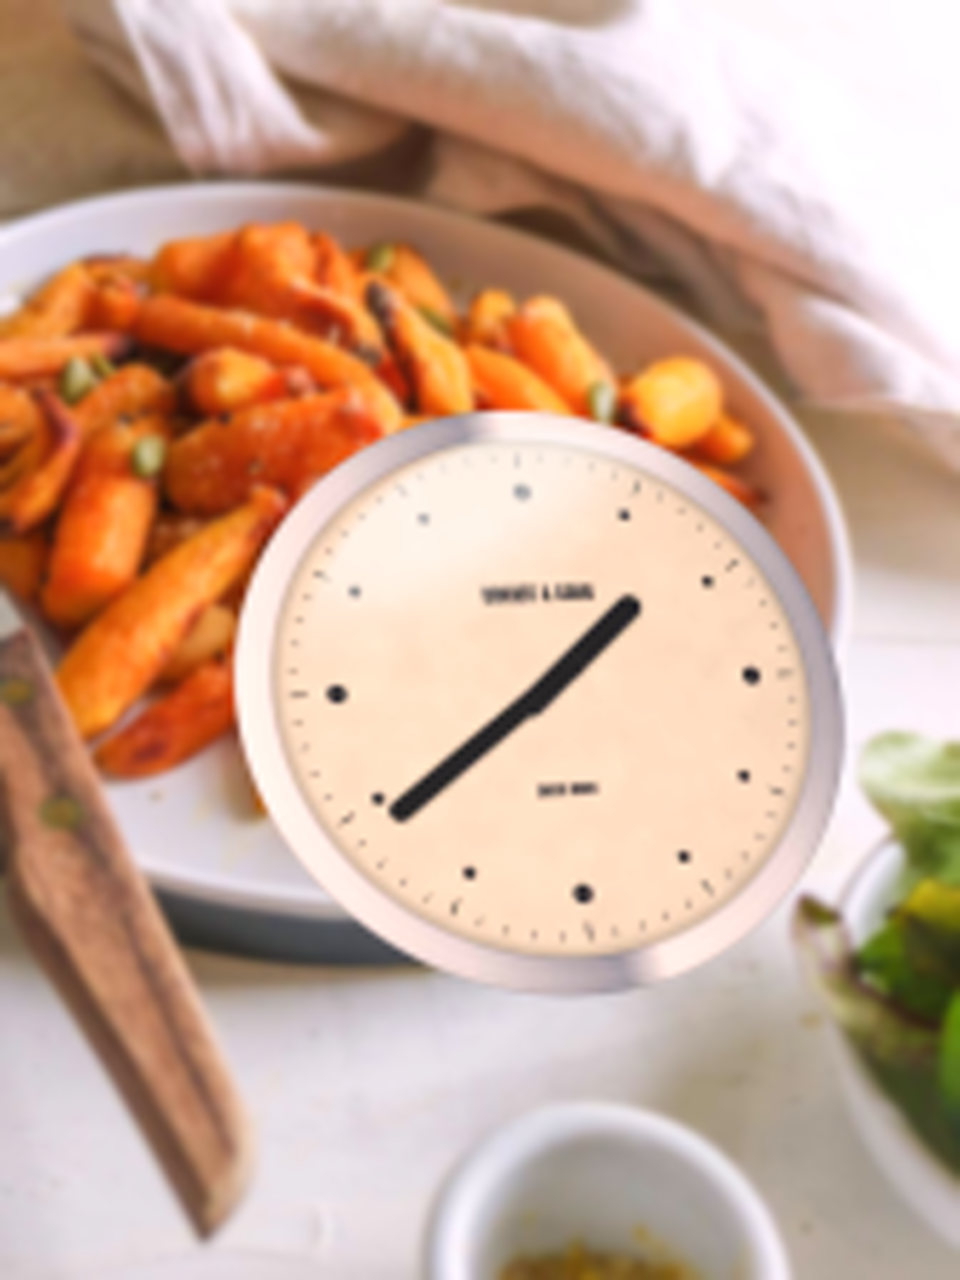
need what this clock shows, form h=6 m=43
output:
h=1 m=39
